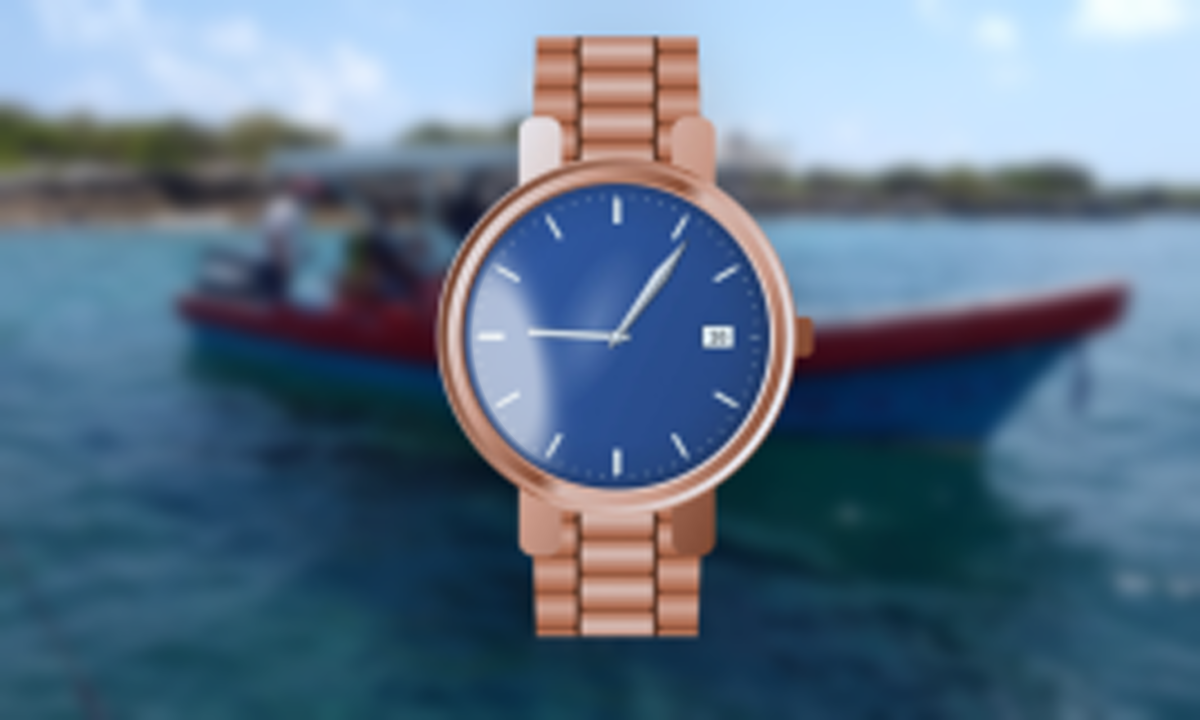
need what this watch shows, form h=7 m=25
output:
h=9 m=6
